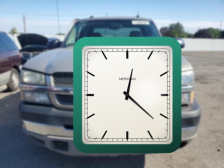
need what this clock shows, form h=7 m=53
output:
h=12 m=22
